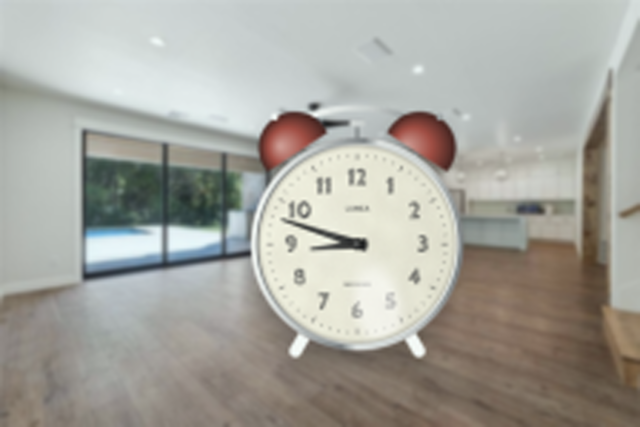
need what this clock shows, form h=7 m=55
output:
h=8 m=48
